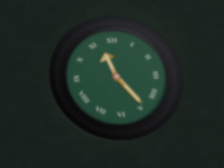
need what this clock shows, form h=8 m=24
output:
h=11 m=24
